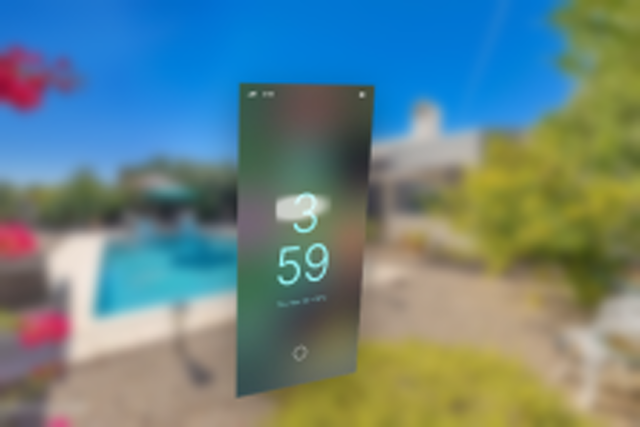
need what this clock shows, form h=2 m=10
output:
h=3 m=59
